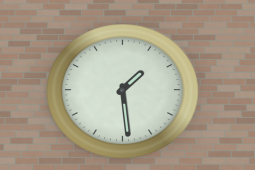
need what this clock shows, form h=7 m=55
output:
h=1 m=29
